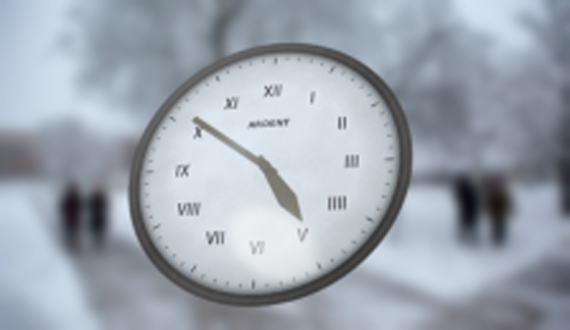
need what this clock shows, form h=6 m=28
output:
h=4 m=51
